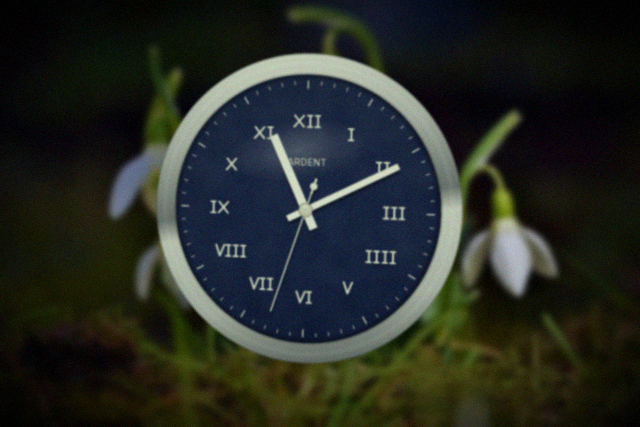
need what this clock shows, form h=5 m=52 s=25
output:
h=11 m=10 s=33
